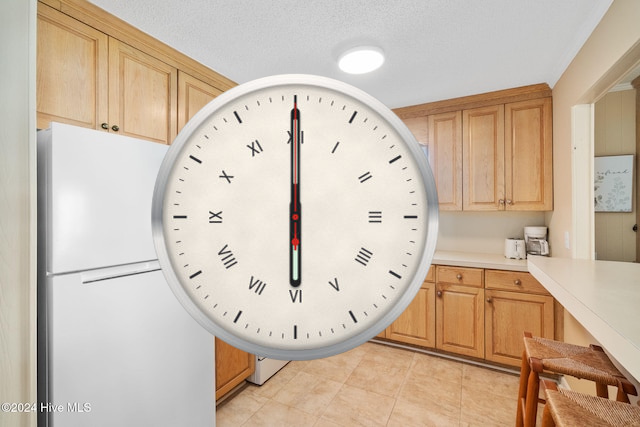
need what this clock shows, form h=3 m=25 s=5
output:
h=6 m=0 s=0
